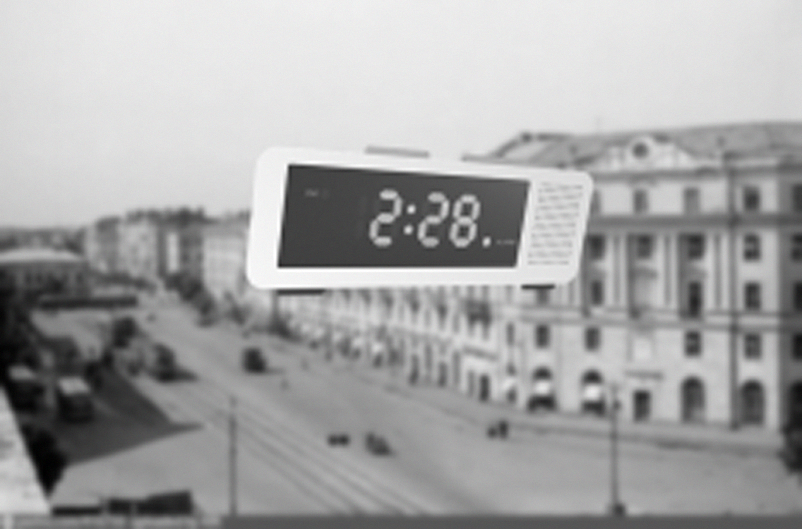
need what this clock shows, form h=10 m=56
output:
h=2 m=28
